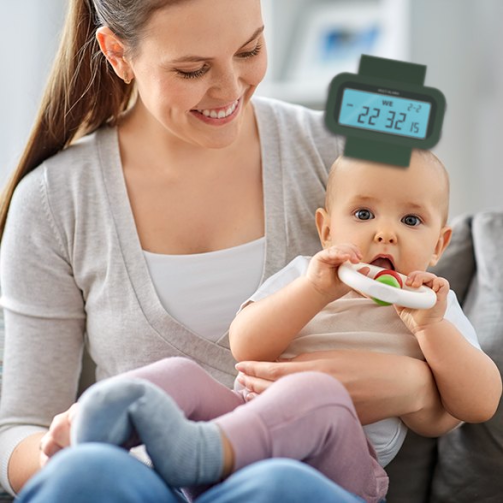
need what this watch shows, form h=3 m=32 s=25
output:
h=22 m=32 s=15
